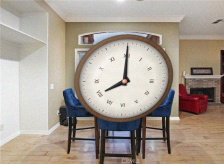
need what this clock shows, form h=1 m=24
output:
h=8 m=0
